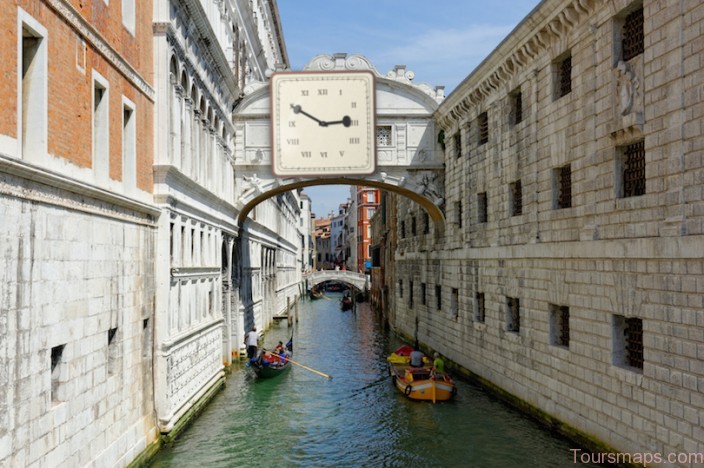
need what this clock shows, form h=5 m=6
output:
h=2 m=50
